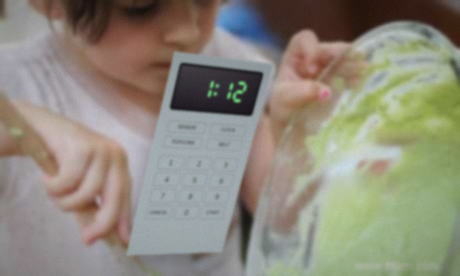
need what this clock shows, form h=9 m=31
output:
h=1 m=12
